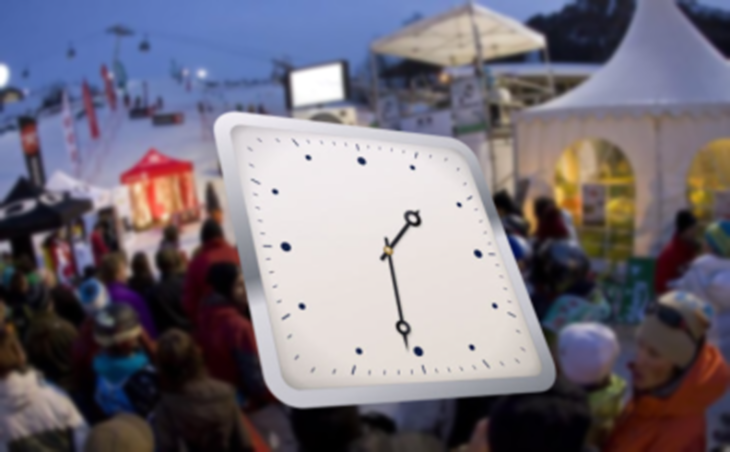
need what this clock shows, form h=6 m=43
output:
h=1 m=31
